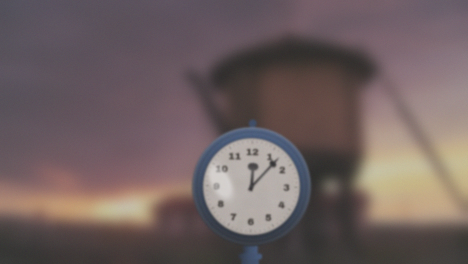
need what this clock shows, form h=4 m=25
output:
h=12 m=7
